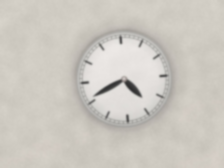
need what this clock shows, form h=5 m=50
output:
h=4 m=41
